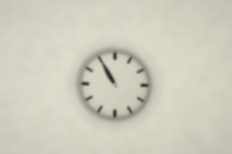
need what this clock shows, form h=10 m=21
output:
h=10 m=55
